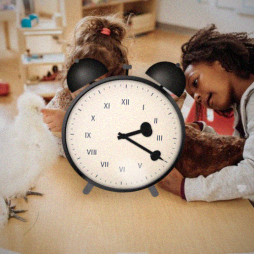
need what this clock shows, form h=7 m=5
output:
h=2 m=20
